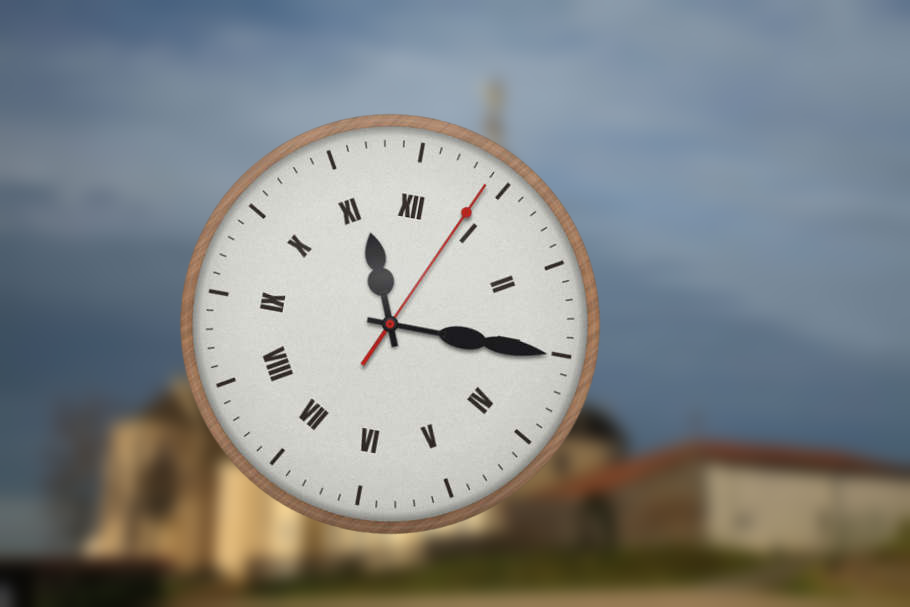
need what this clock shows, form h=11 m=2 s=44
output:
h=11 m=15 s=4
